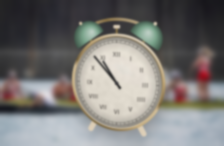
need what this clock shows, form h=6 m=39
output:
h=10 m=53
